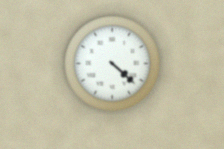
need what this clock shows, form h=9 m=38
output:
h=4 m=22
